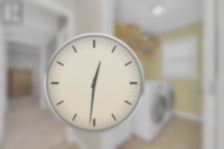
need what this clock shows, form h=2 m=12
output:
h=12 m=31
